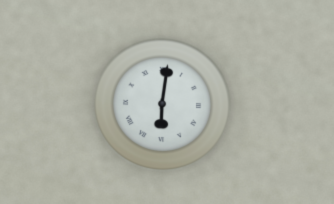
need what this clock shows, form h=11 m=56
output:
h=6 m=1
